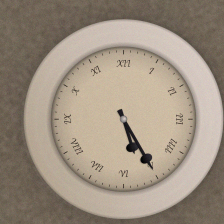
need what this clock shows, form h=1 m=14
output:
h=5 m=25
